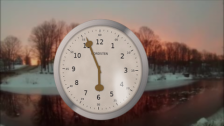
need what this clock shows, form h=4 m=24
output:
h=5 m=56
